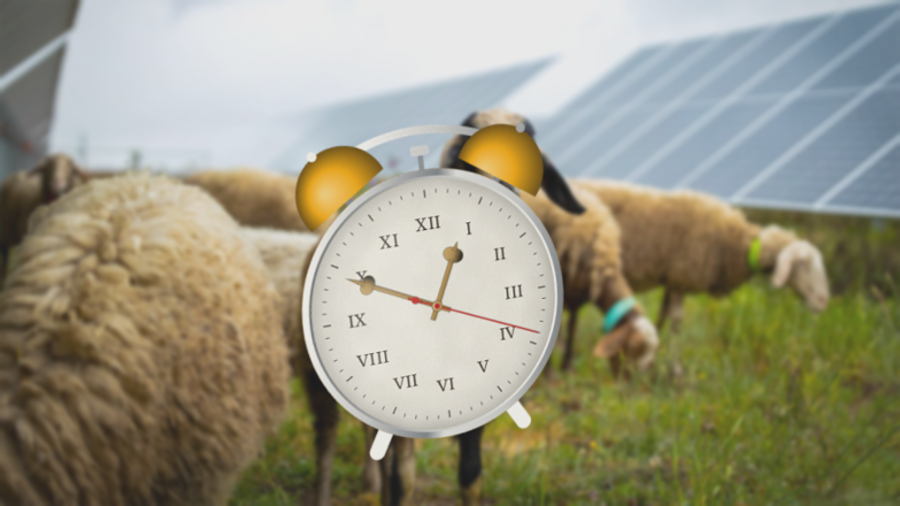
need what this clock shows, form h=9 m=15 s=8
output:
h=12 m=49 s=19
